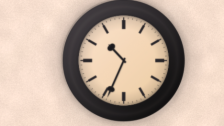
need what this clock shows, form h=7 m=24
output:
h=10 m=34
